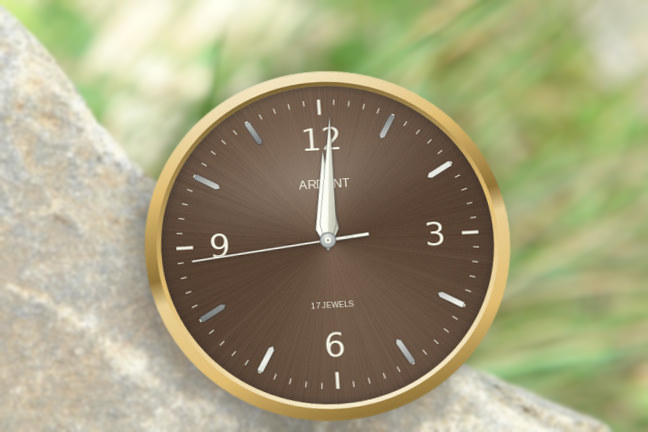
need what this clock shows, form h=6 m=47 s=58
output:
h=12 m=0 s=44
